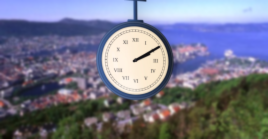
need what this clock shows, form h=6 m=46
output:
h=2 m=10
